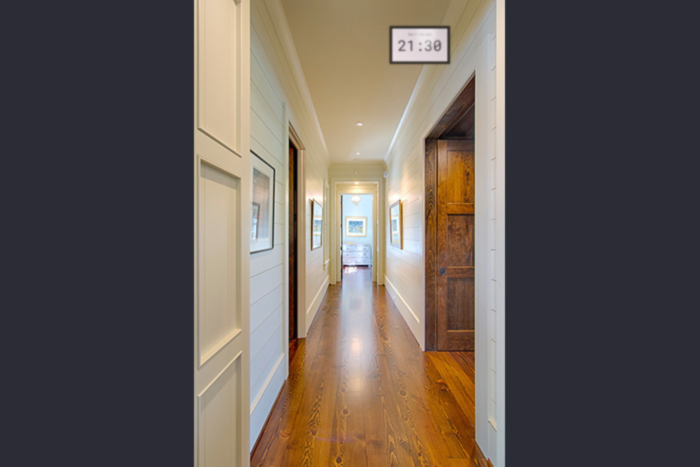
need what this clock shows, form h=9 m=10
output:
h=21 m=30
